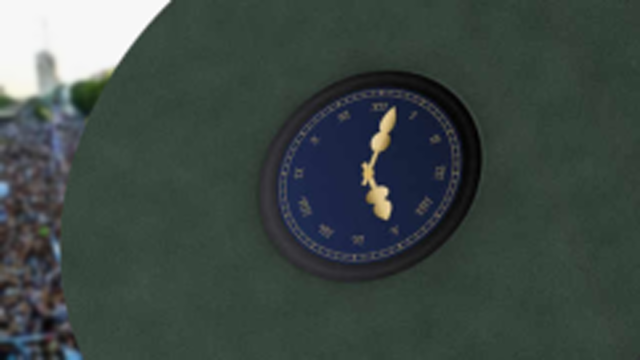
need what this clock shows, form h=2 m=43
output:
h=5 m=2
